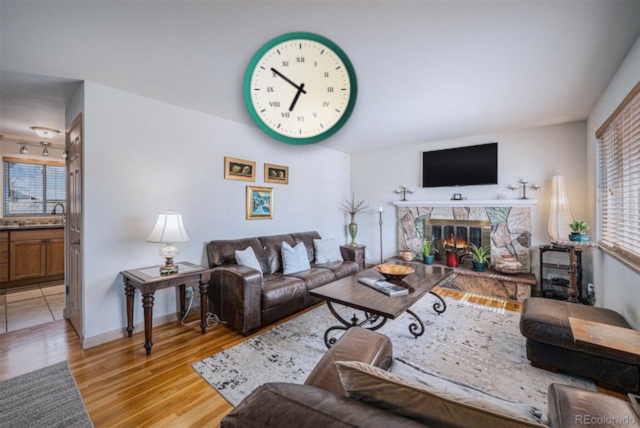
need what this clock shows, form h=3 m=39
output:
h=6 m=51
